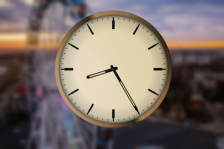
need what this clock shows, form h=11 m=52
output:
h=8 m=25
